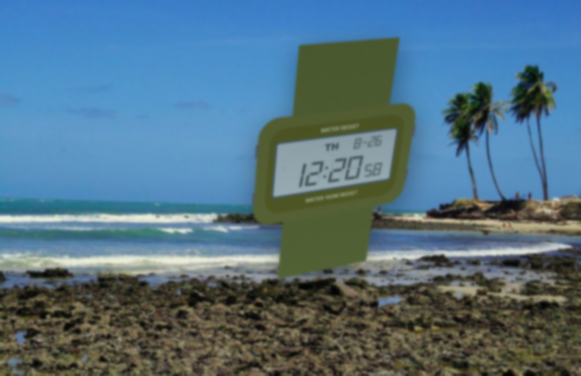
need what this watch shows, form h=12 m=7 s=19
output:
h=12 m=20 s=58
